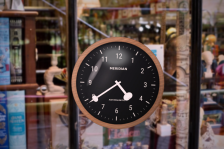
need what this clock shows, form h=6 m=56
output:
h=4 m=39
